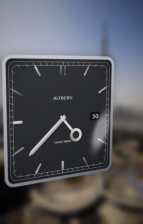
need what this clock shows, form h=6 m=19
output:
h=4 m=38
